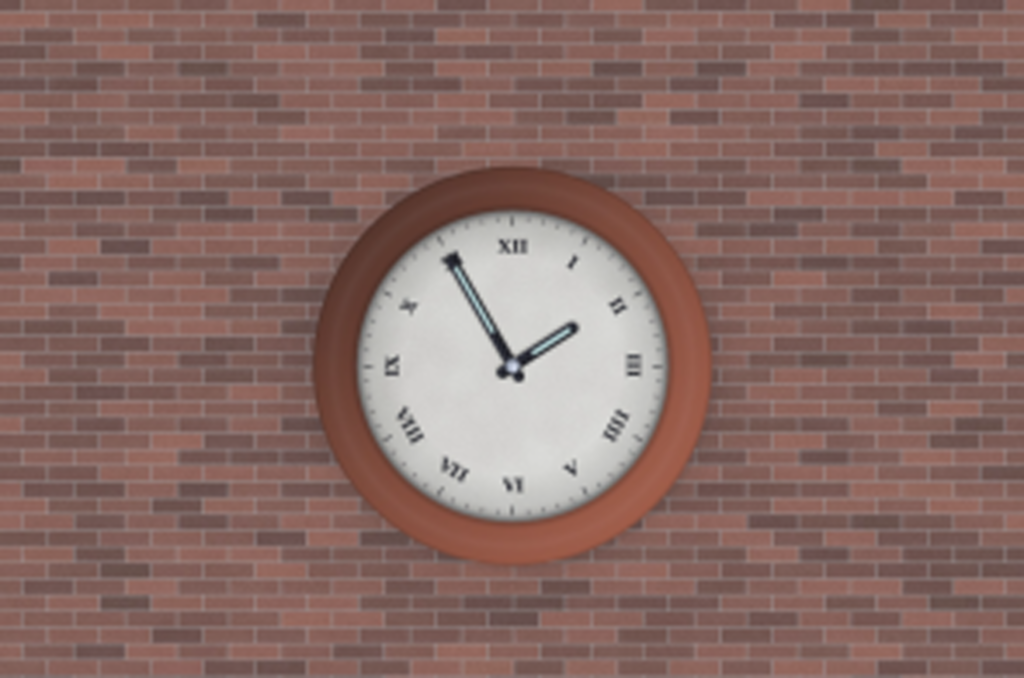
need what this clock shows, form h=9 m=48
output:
h=1 m=55
